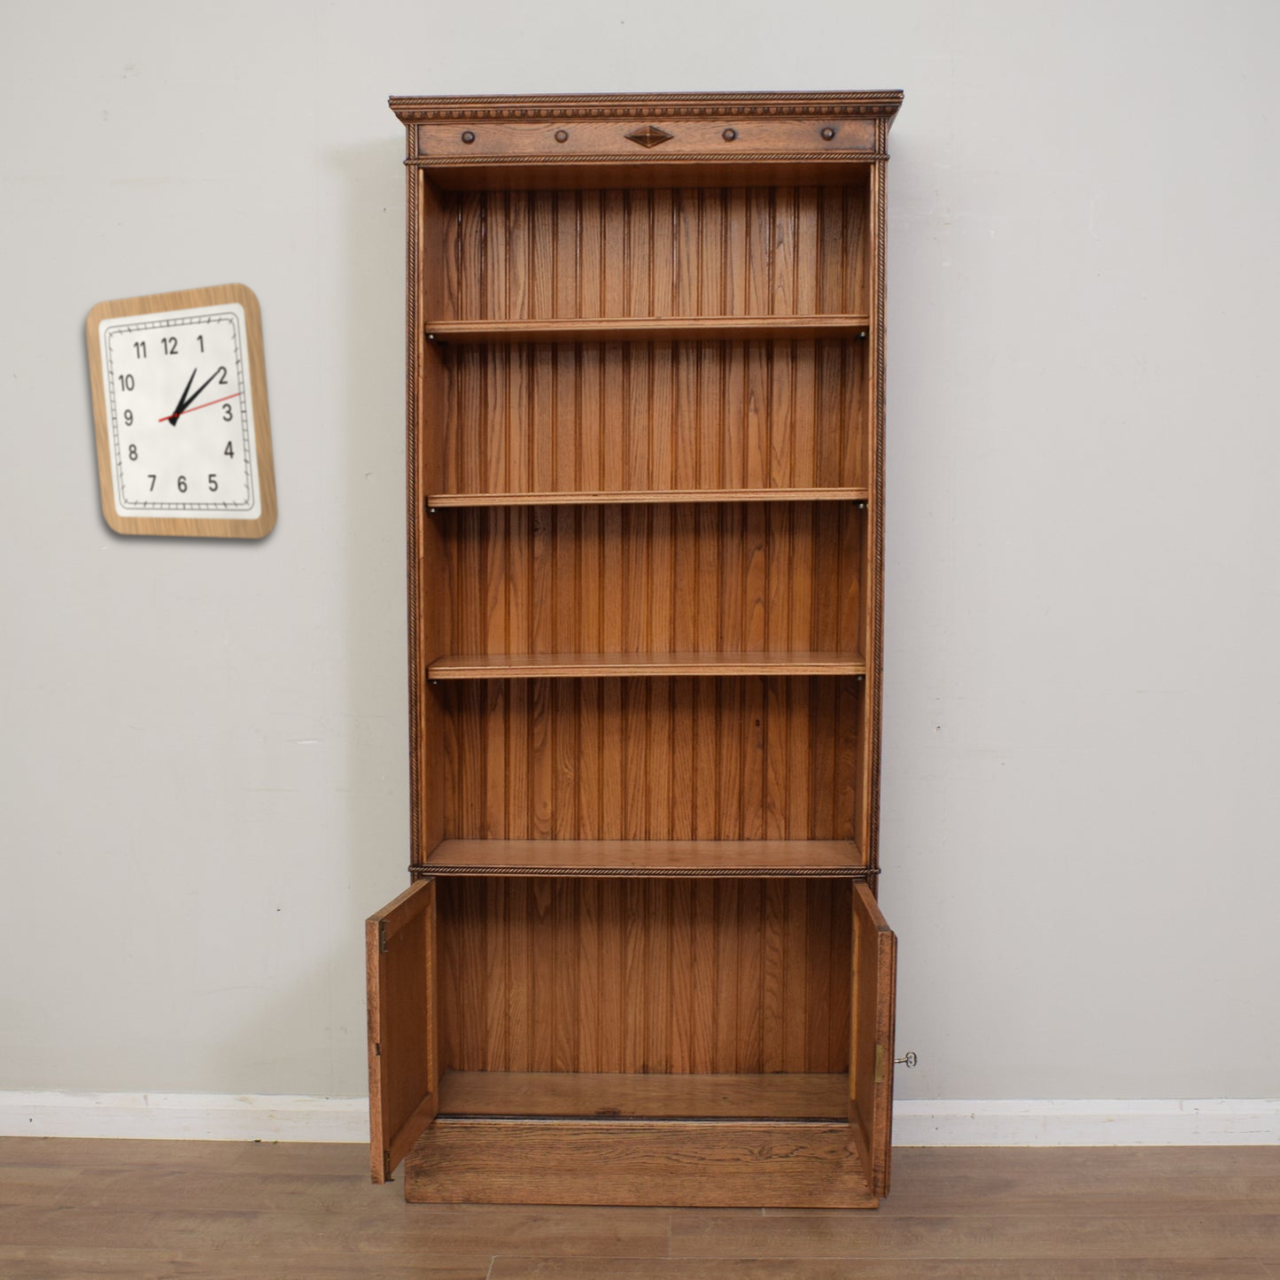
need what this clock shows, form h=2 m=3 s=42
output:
h=1 m=9 s=13
